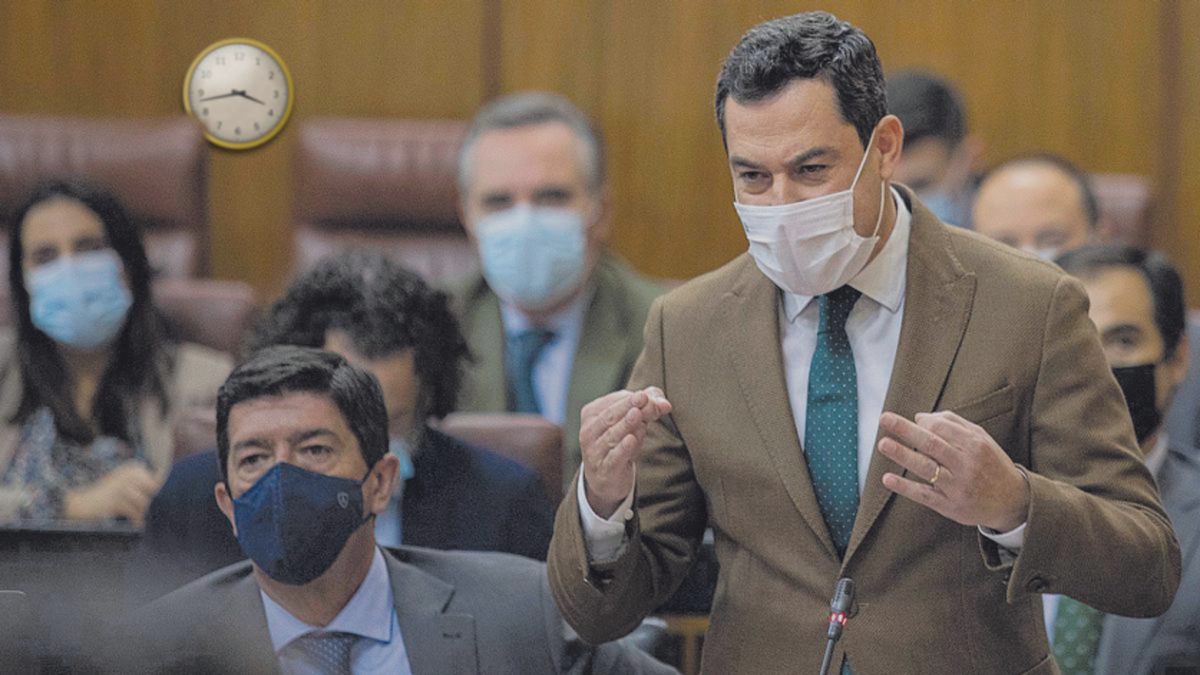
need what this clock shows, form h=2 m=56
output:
h=3 m=43
